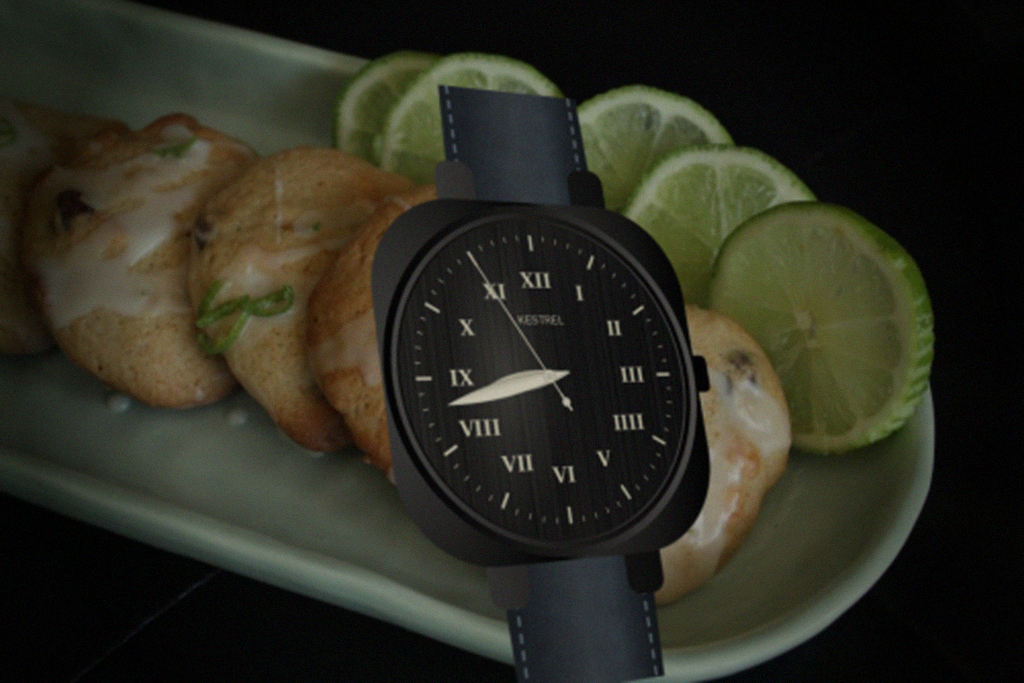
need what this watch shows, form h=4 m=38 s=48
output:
h=8 m=42 s=55
